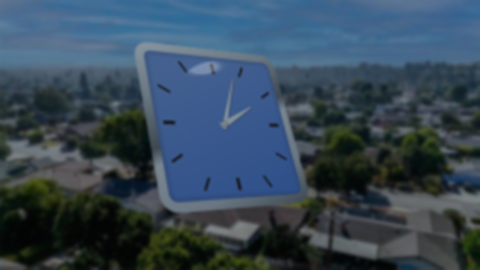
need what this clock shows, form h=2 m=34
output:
h=2 m=4
